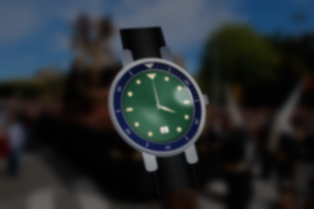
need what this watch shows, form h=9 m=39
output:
h=4 m=0
